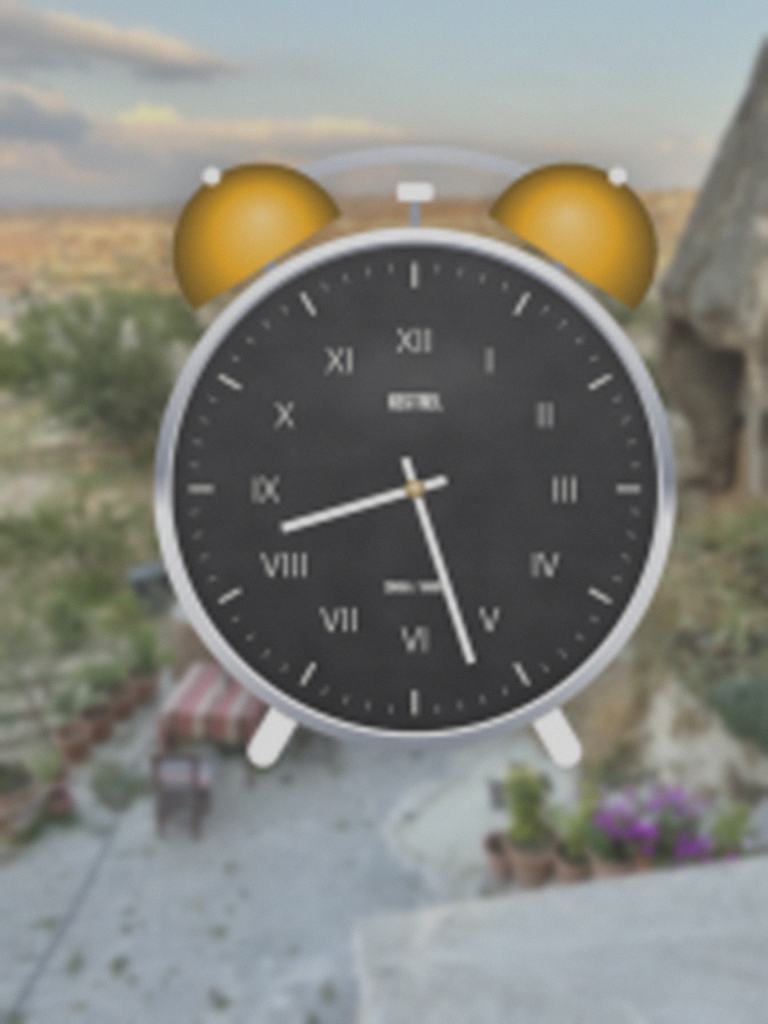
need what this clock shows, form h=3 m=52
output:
h=8 m=27
